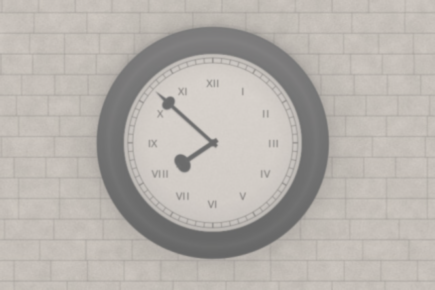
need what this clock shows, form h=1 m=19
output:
h=7 m=52
